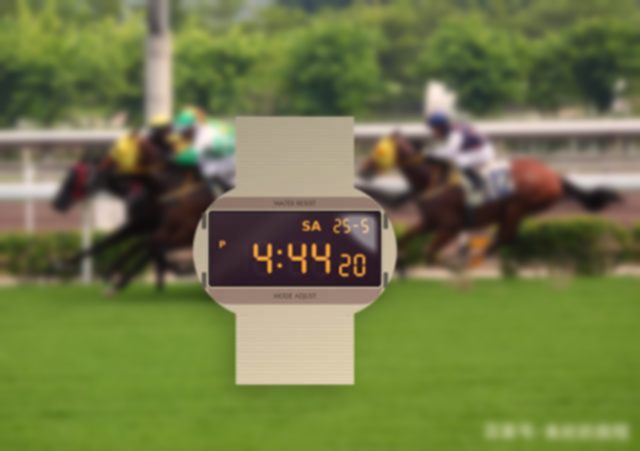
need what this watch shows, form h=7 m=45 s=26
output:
h=4 m=44 s=20
